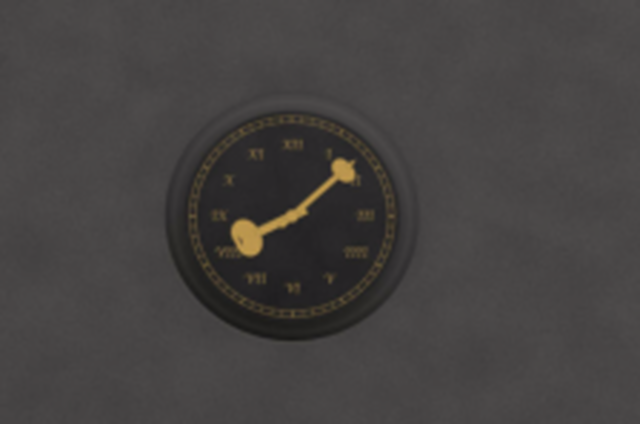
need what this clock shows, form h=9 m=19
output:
h=8 m=8
